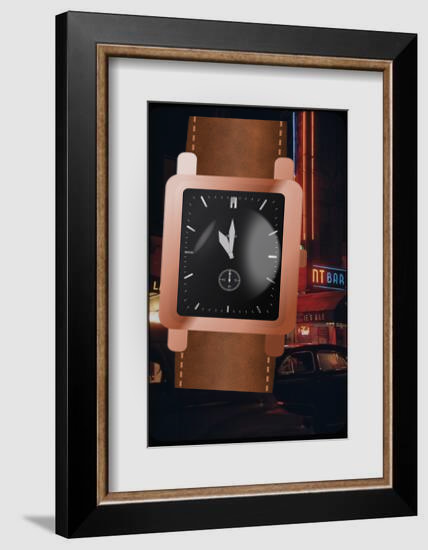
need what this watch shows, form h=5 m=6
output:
h=11 m=0
